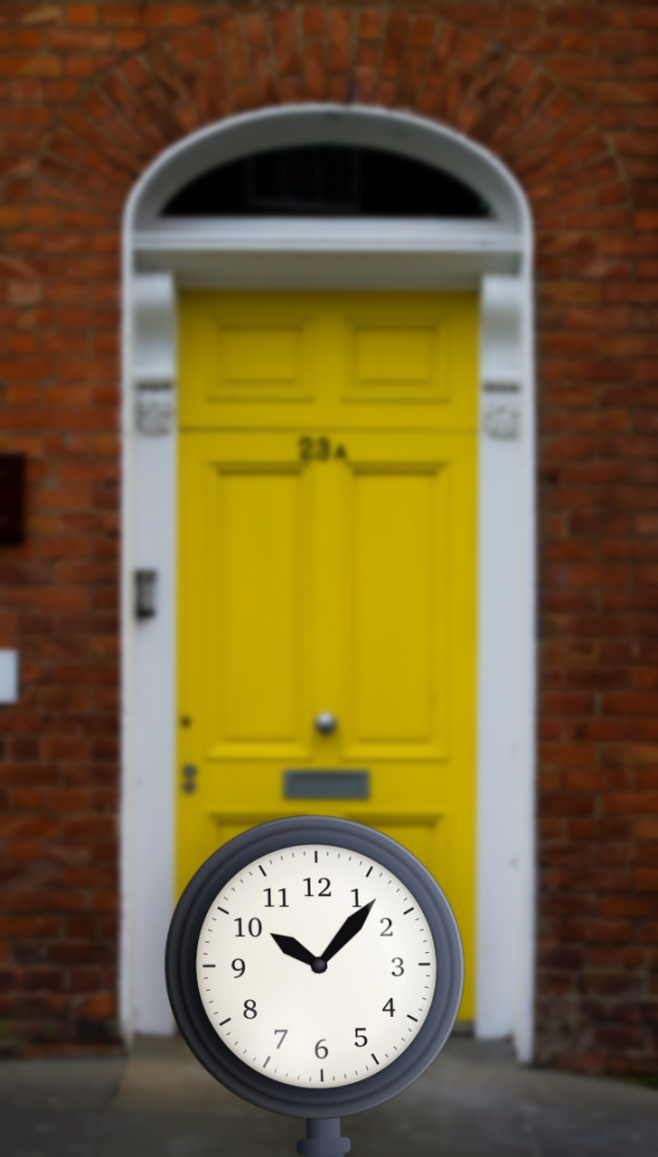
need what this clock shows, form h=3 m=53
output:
h=10 m=7
